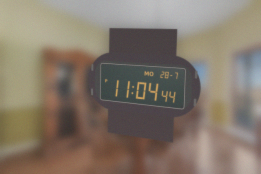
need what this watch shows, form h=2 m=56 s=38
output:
h=11 m=4 s=44
